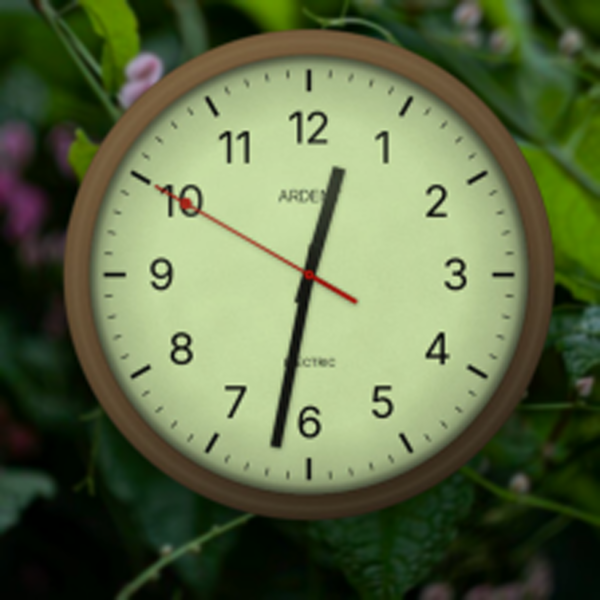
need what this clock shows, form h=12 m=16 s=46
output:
h=12 m=31 s=50
